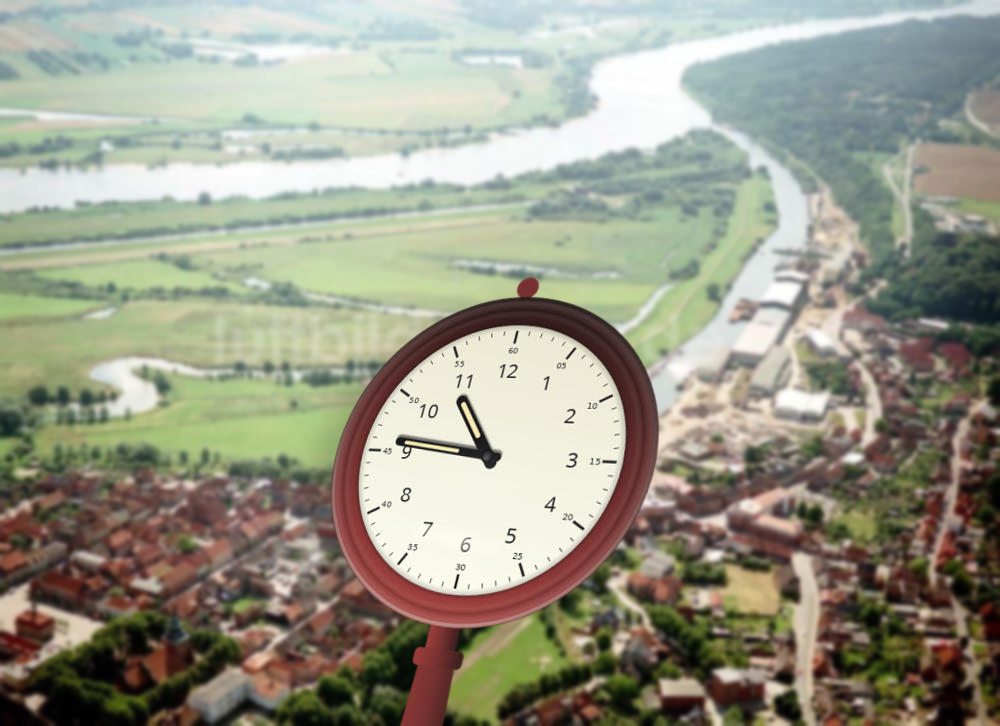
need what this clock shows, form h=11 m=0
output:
h=10 m=46
